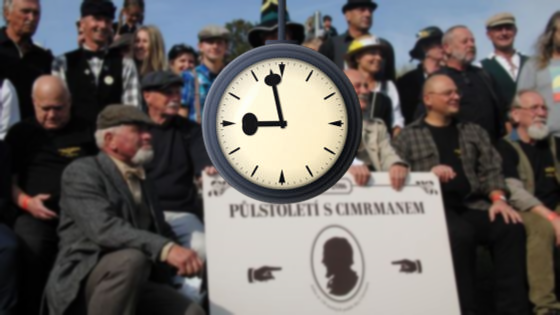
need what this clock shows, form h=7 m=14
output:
h=8 m=58
